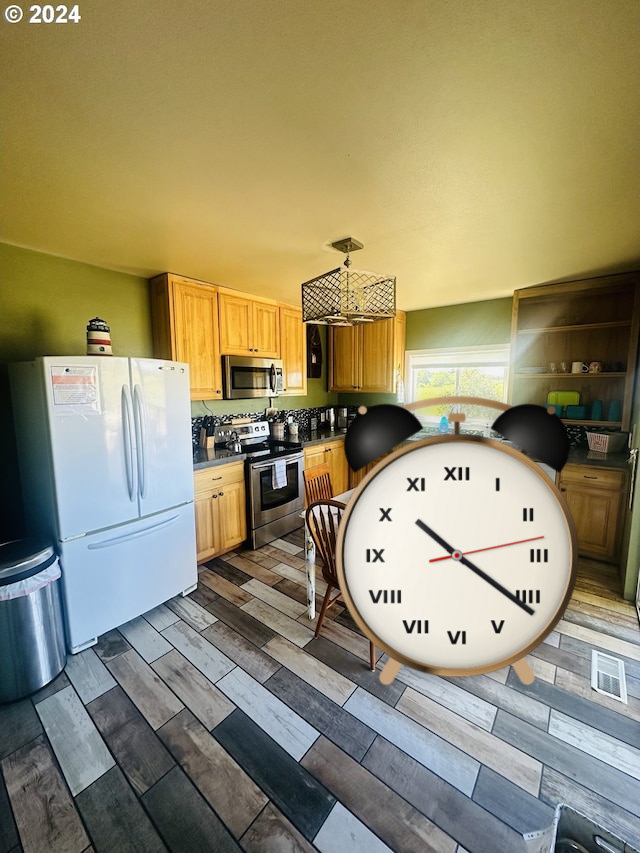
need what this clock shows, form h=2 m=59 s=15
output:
h=10 m=21 s=13
